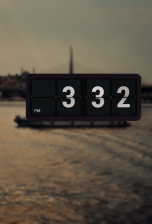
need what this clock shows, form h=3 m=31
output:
h=3 m=32
